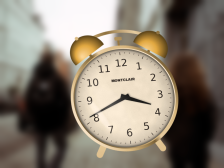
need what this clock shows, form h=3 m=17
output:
h=3 m=41
